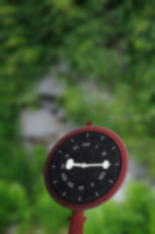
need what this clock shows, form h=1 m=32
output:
h=9 m=15
